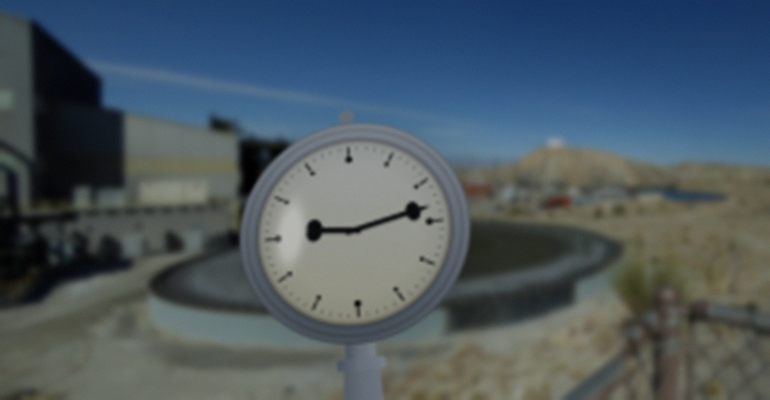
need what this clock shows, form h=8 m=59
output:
h=9 m=13
